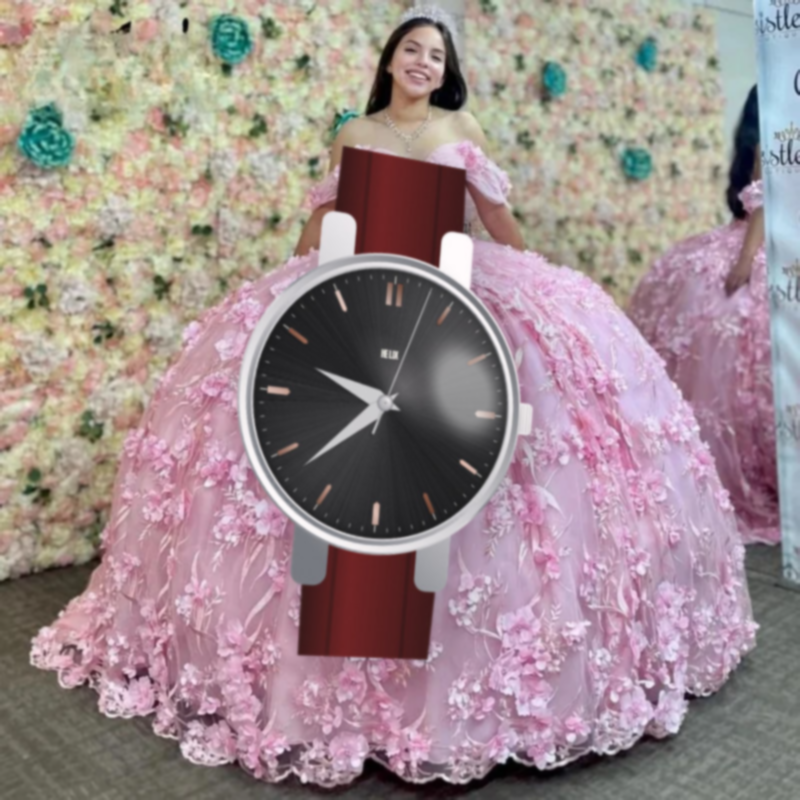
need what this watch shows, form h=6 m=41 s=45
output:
h=9 m=38 s=3
